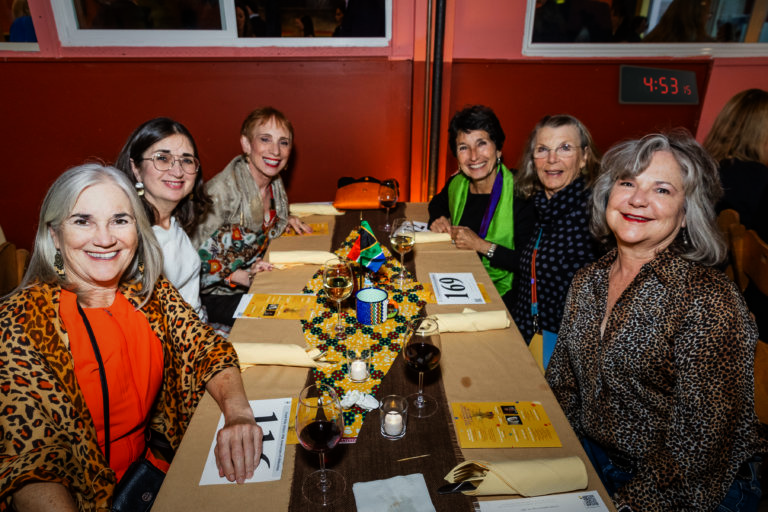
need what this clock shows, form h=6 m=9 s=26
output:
h=4 m=53 s=15
